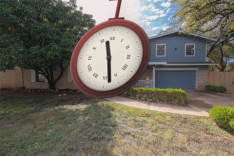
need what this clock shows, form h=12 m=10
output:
h=11 m=28
